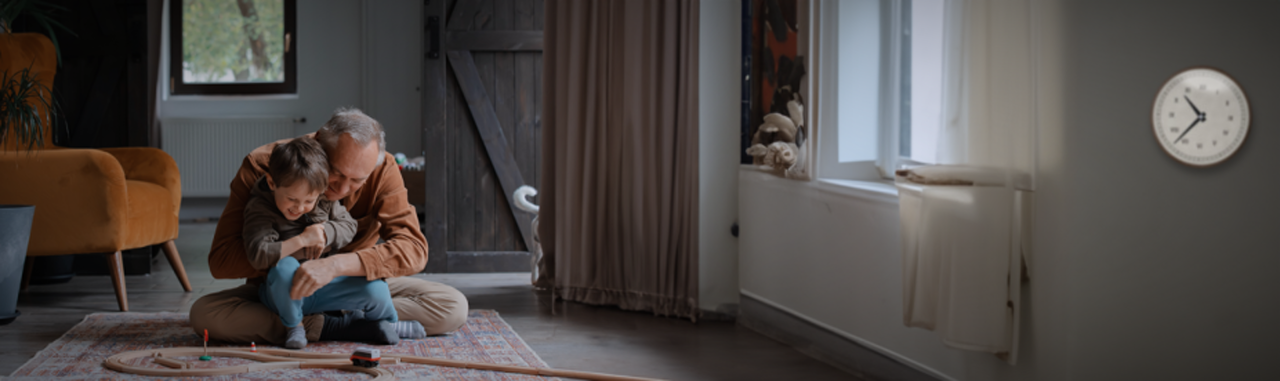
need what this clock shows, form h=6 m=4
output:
h=10 m=37
